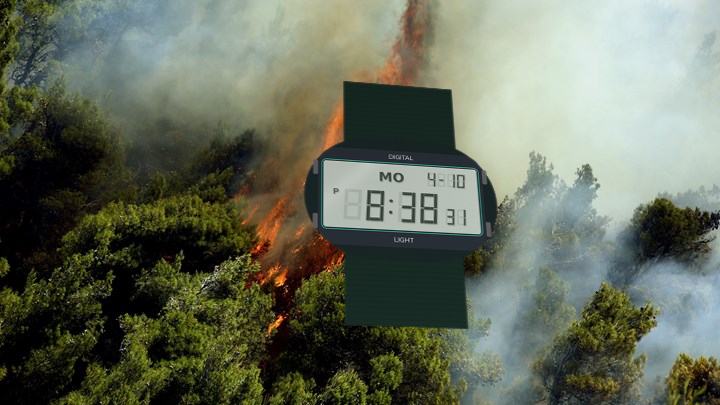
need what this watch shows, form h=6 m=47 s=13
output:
h=8 m=38 s=31
